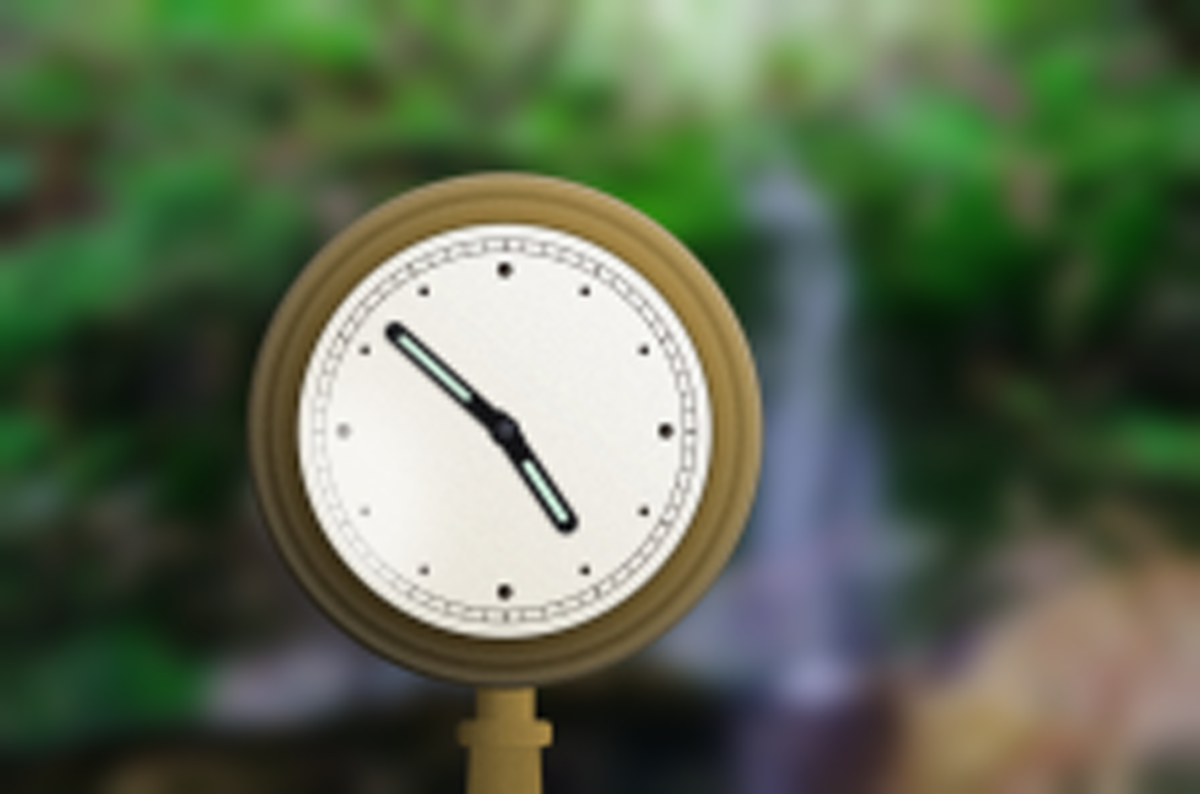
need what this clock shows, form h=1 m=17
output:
h=4 m=52
